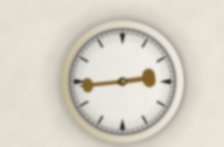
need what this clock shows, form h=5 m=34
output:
h=2 m=44
